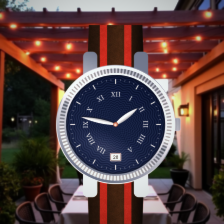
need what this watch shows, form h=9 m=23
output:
h=1 m=47
